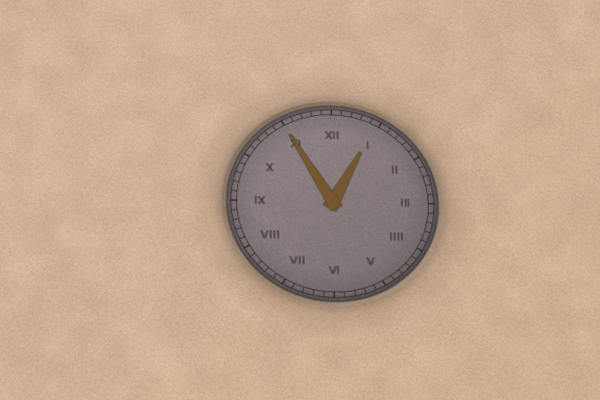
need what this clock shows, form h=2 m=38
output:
h=12 m=55
